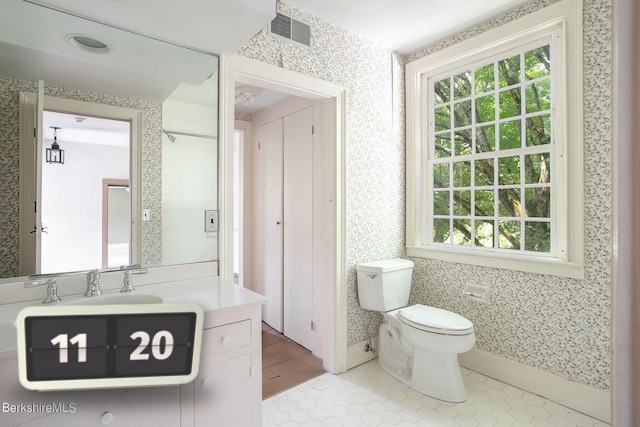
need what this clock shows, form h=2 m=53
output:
h=11 m=20
